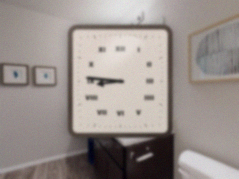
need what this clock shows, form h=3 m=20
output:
h=8 m=46
